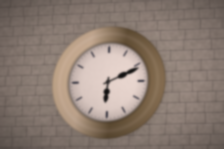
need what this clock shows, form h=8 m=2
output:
h=6 m=11
